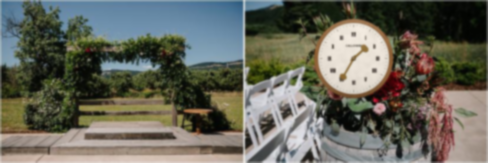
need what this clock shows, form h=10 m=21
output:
h=1 m=35
